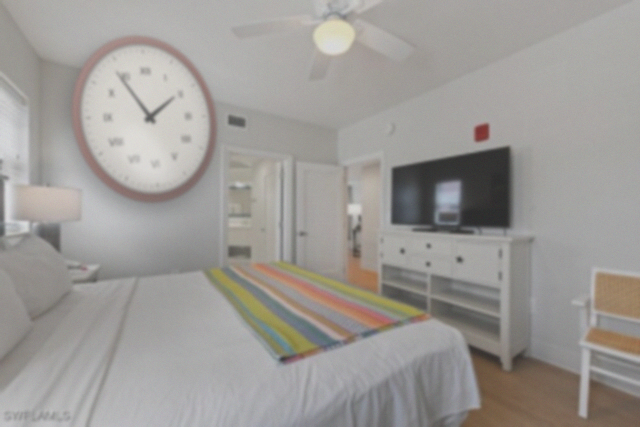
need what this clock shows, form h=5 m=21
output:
h=1 m=54
